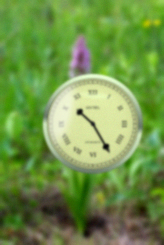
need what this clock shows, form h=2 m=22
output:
h=10 m=25
